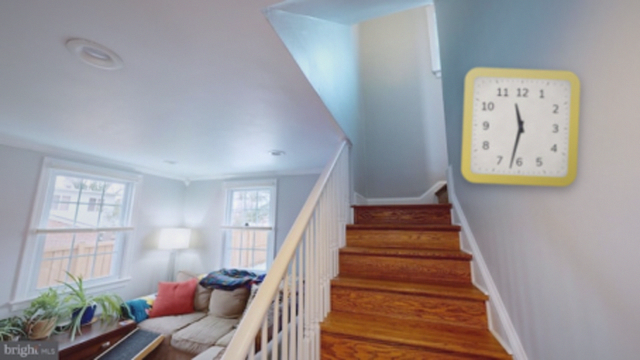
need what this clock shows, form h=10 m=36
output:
h=11 m=32
